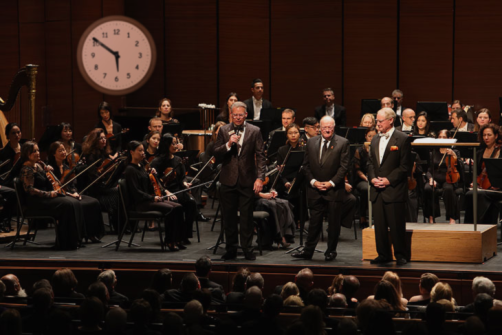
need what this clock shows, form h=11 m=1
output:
h=5 m=51
